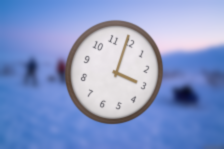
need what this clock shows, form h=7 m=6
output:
h=2 m=59
